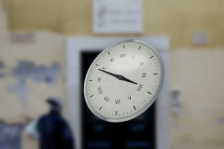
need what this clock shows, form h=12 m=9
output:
h=3 m=49
